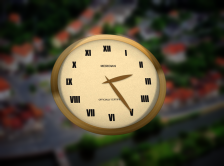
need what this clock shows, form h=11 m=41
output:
h=2 m=25
